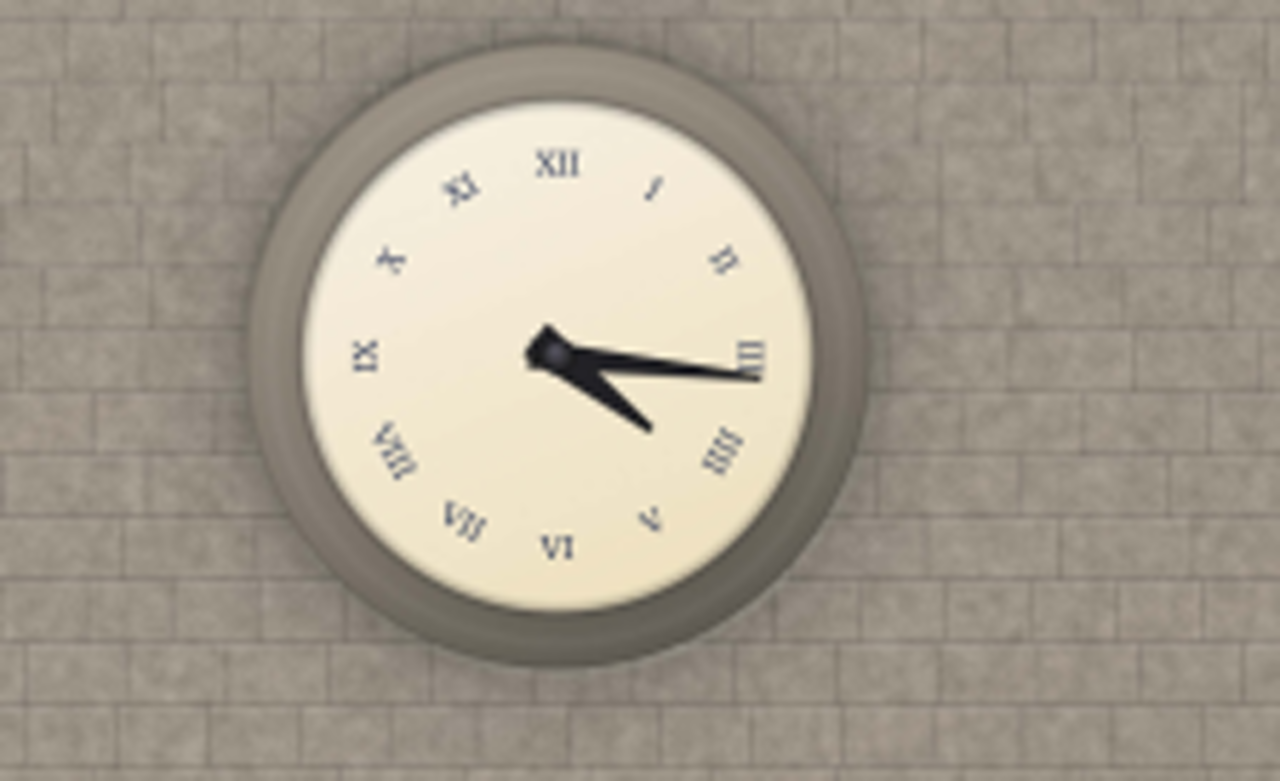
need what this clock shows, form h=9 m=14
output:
h=4 m=16
